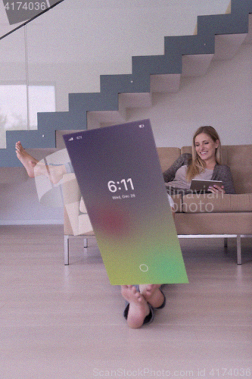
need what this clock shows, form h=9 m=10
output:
h=6 m=11
